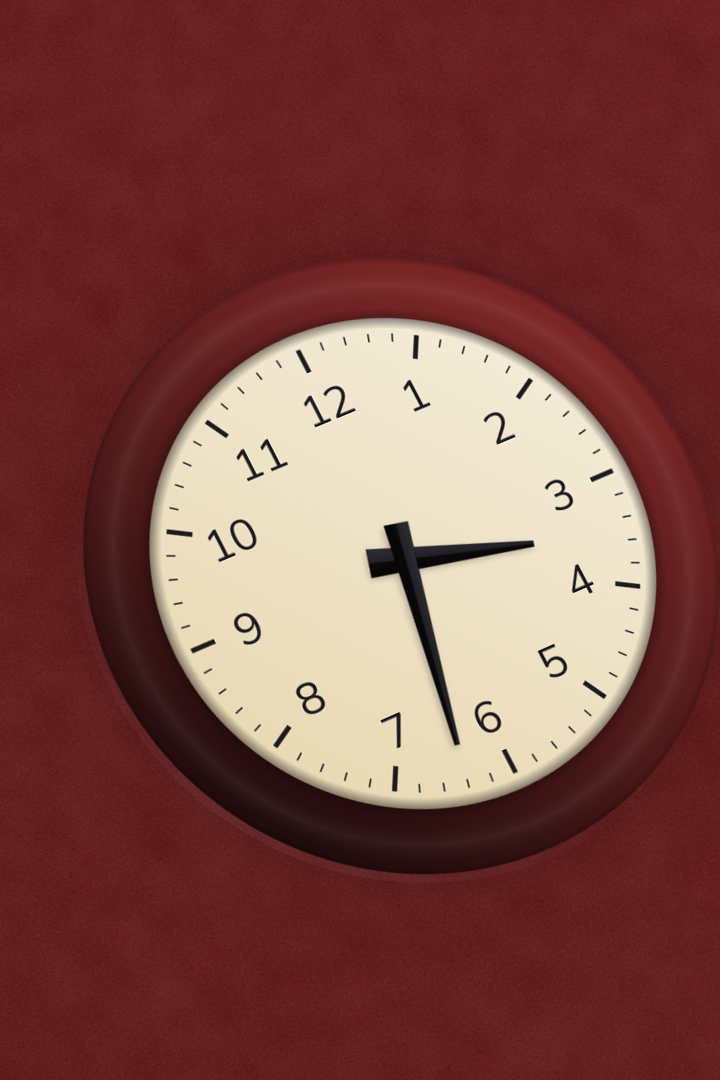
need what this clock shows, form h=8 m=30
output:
h=3 m=32
